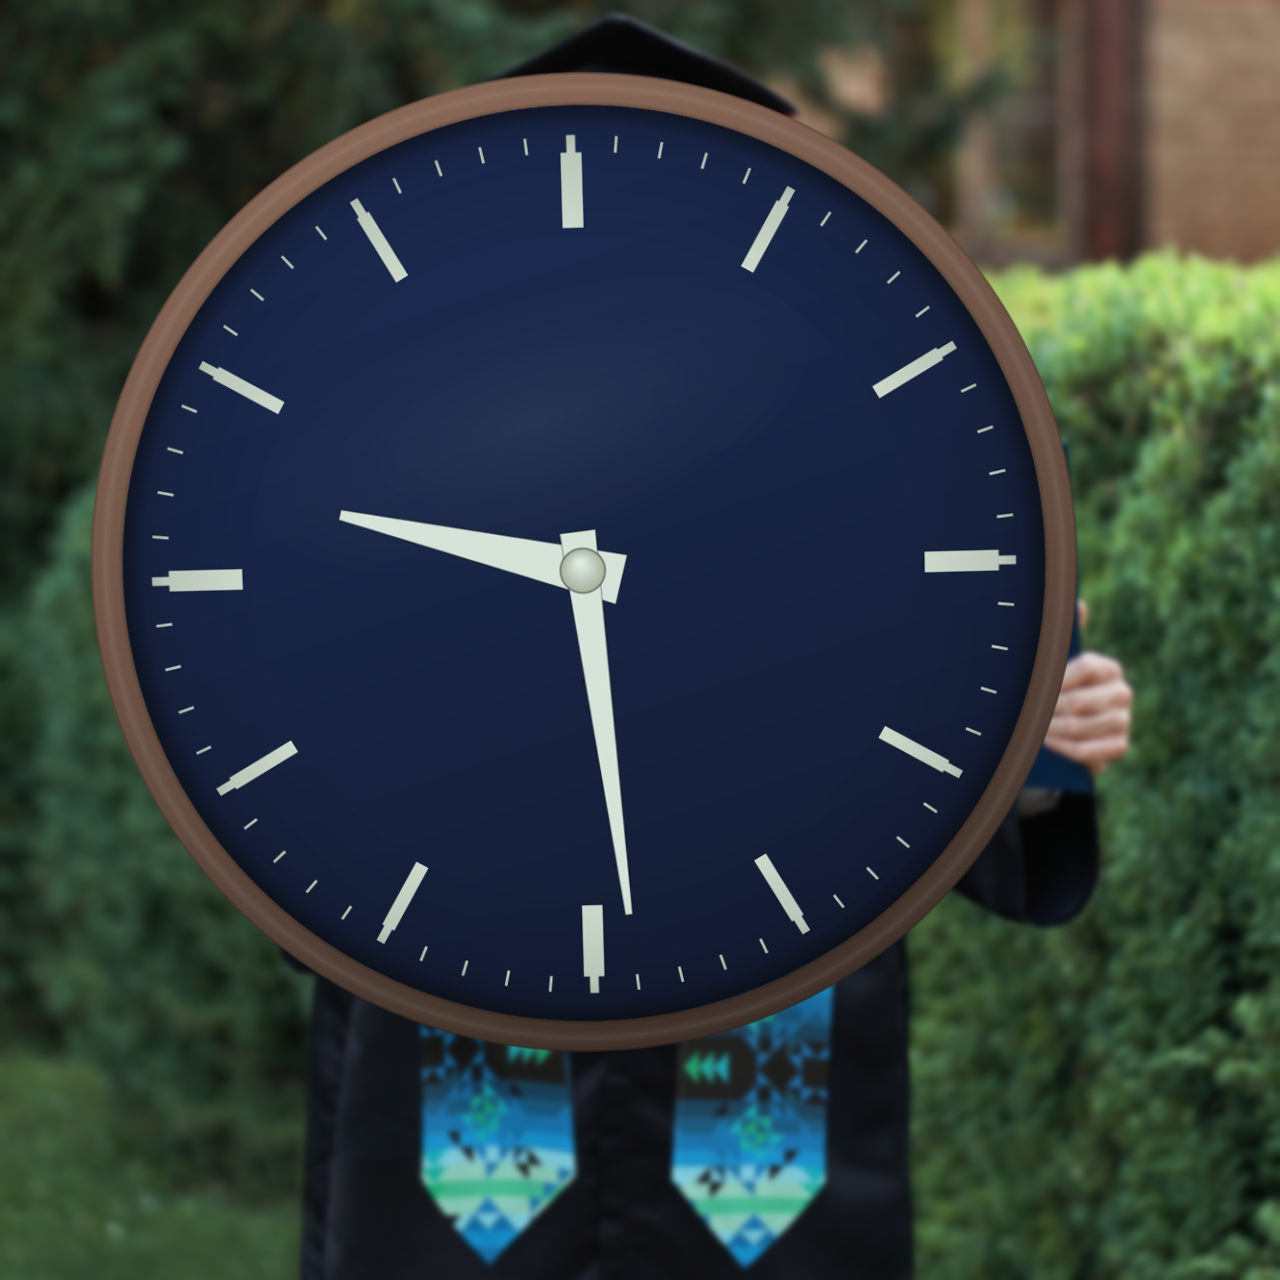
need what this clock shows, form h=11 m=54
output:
h=9 m=29
